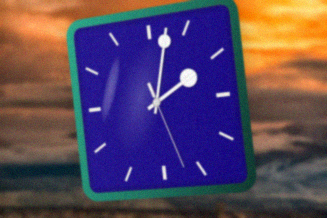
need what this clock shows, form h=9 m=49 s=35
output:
h=2 m=2 s=27
